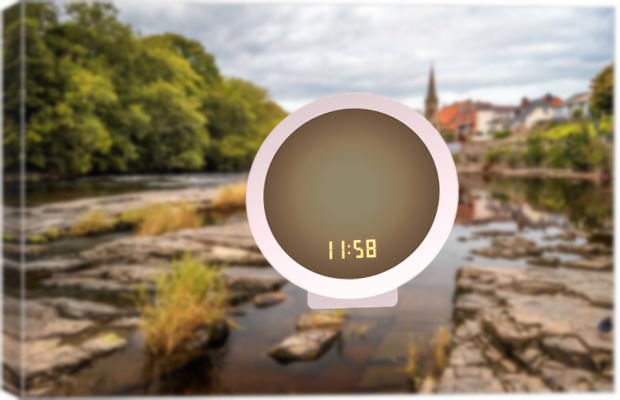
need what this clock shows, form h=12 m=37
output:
h=11 m=58
